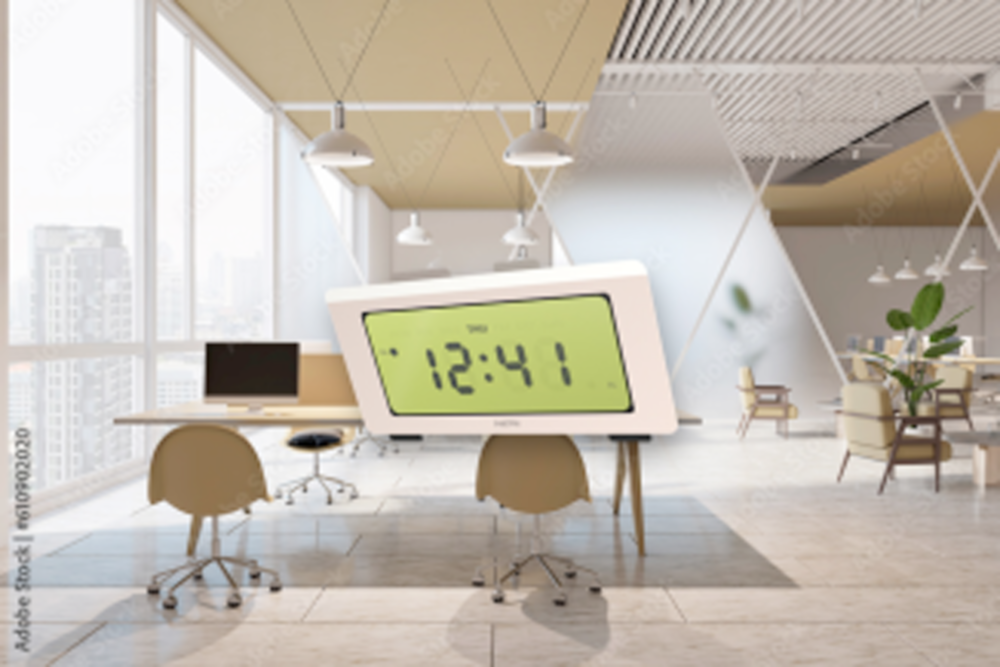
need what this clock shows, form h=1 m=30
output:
h=12 m=41
